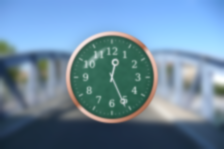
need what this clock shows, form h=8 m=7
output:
h=12 m=26
